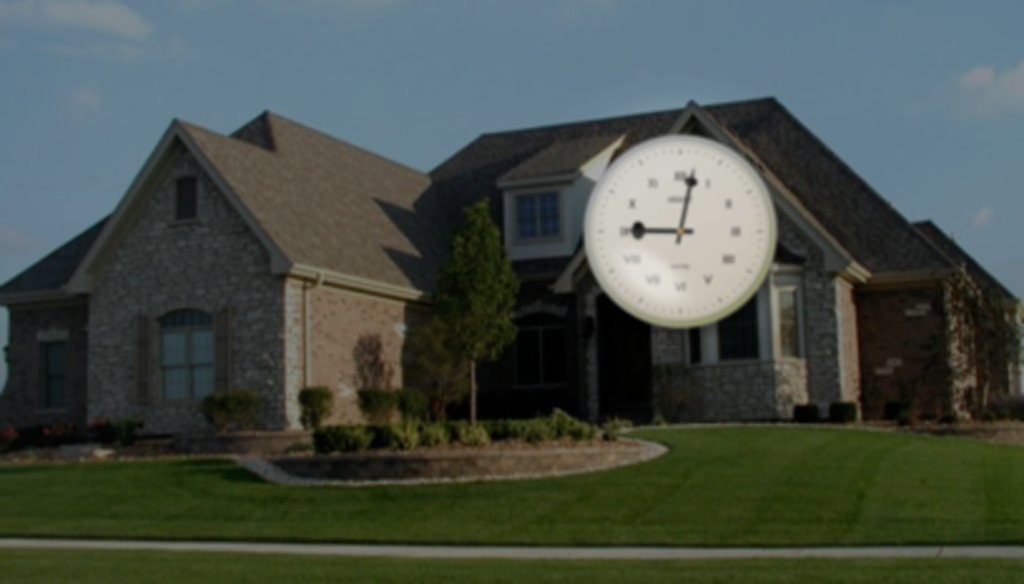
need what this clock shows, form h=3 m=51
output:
h=9 m=2
